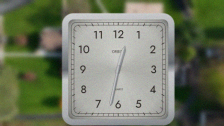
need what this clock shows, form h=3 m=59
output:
h=12 m=32
